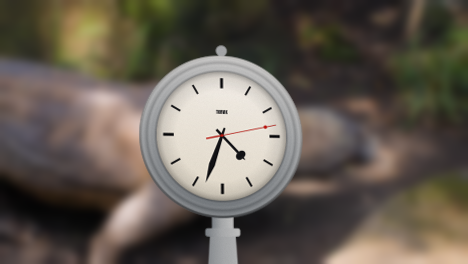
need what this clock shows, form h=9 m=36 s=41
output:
h=4 m=33 s=13
